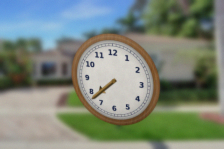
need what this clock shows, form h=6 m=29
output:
h=7 m=38
